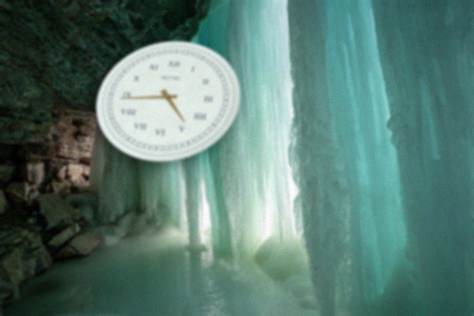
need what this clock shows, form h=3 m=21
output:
h=4 m=44
